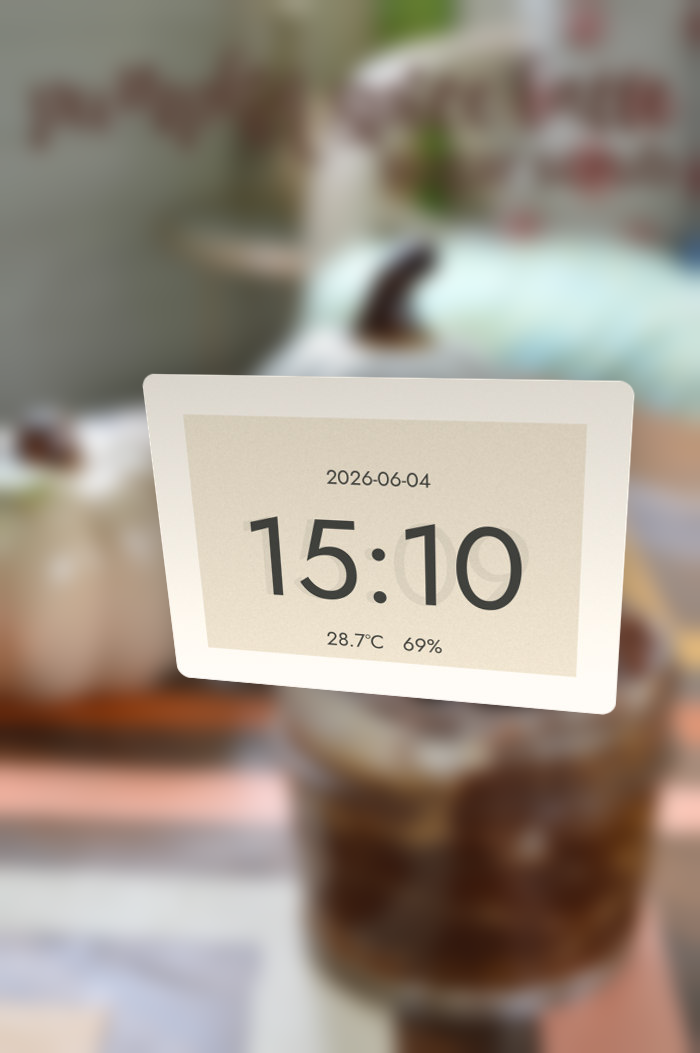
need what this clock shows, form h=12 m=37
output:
h=15 m=10
